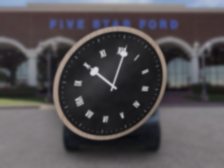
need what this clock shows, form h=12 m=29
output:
h=10 m=1
